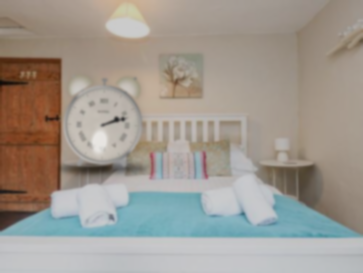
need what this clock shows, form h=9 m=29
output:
h=2 m=12
